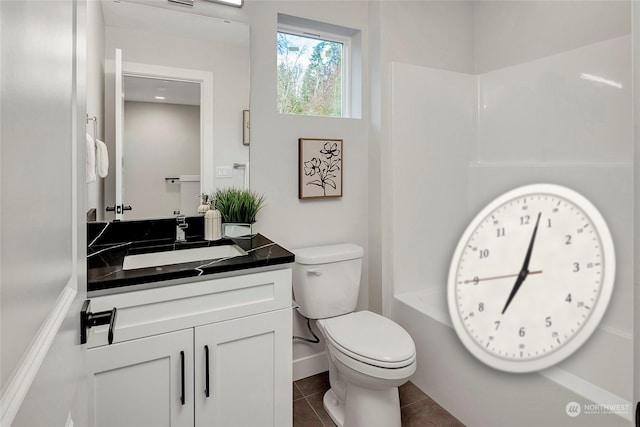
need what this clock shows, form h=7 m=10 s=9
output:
h=7 m=2 s=45
